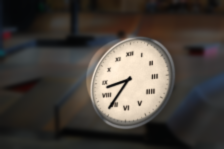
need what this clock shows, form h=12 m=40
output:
h=8 m=36
